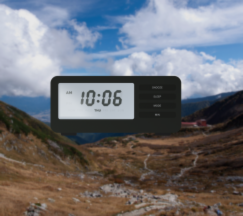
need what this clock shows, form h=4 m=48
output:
h=10 m=6
